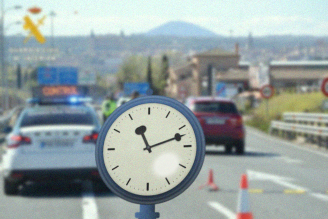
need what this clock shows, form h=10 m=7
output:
h=11 m=12
